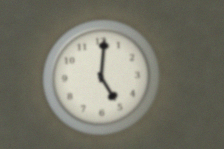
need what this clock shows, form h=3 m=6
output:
h=5 m=1
